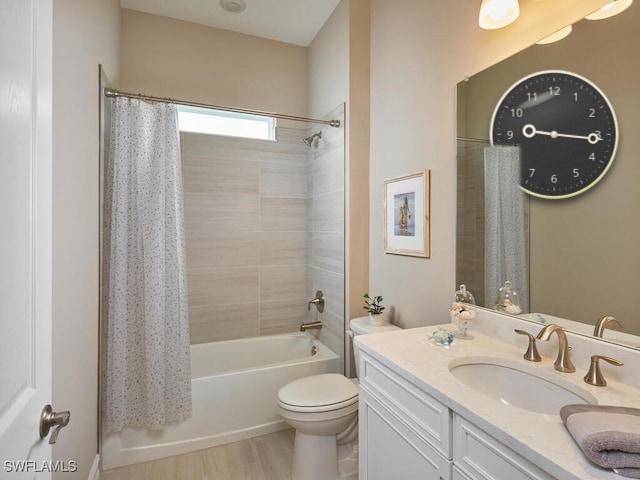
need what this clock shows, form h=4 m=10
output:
h=9 m=16
